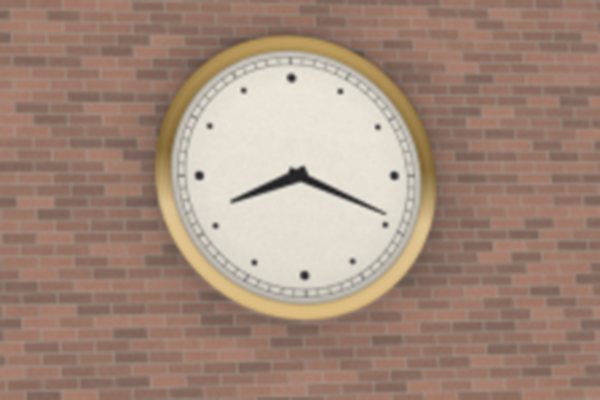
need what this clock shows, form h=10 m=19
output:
h=8 m=19
